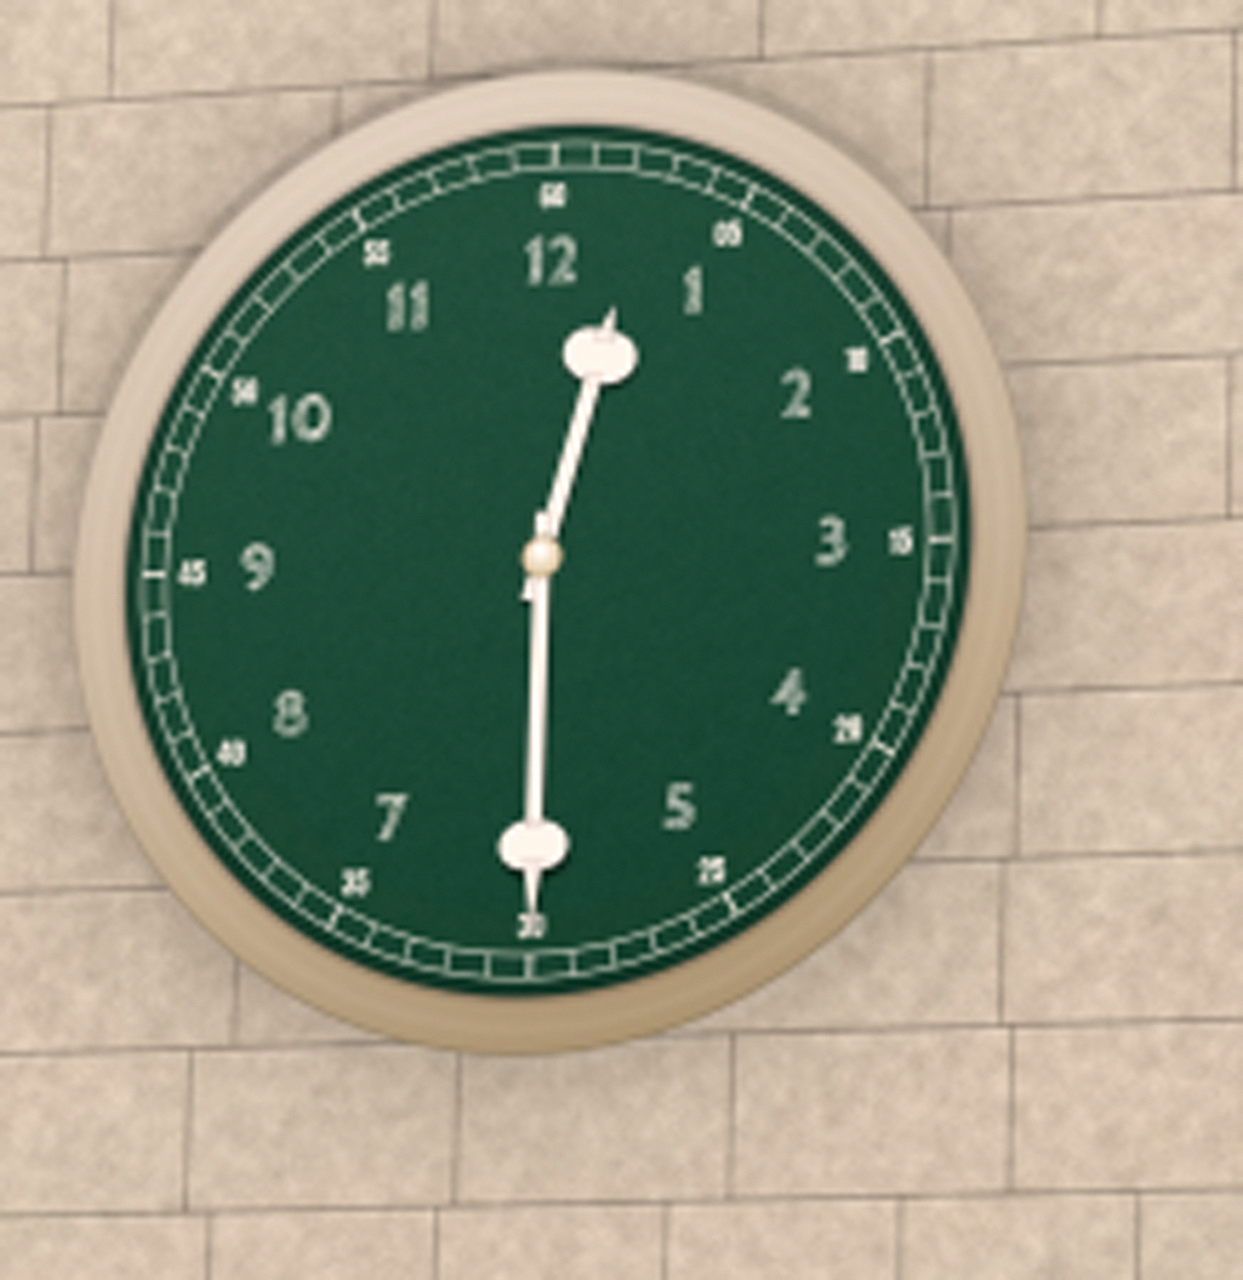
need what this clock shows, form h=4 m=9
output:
h=12 m=30
